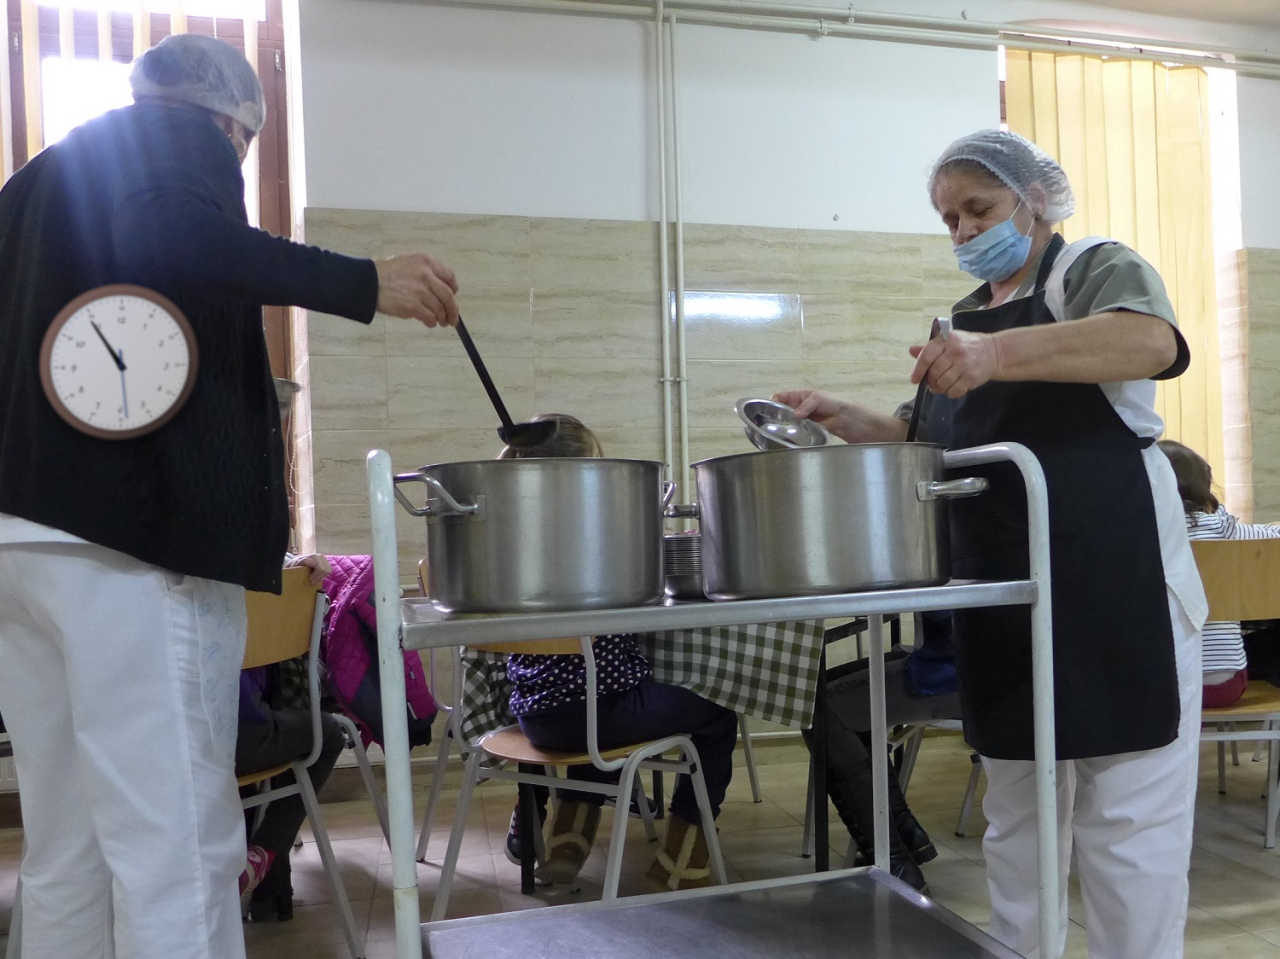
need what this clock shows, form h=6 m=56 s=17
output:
h=10 m=54 s=29
